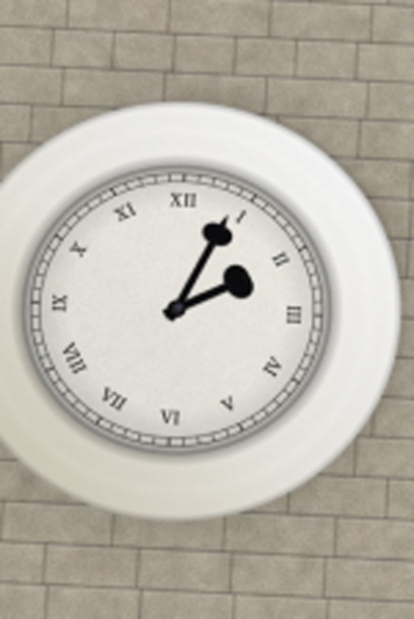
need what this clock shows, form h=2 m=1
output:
h=2 m=4
